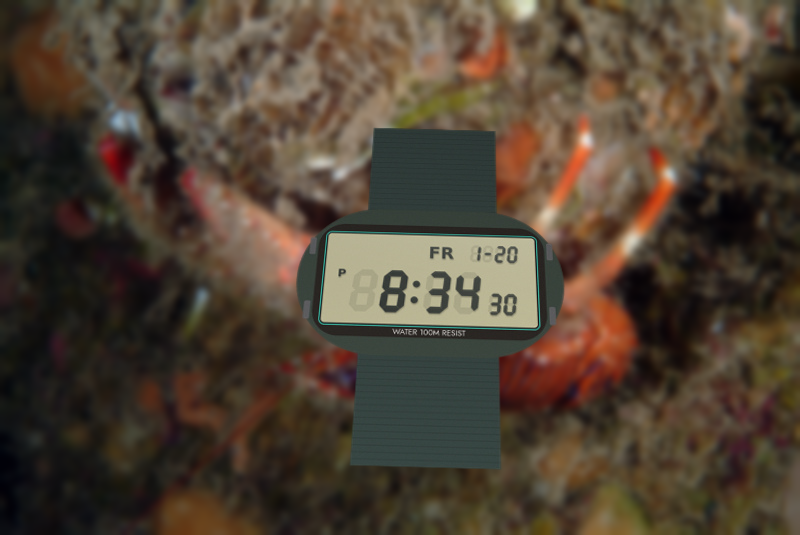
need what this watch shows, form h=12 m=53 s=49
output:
h=8 m=34 s=30
